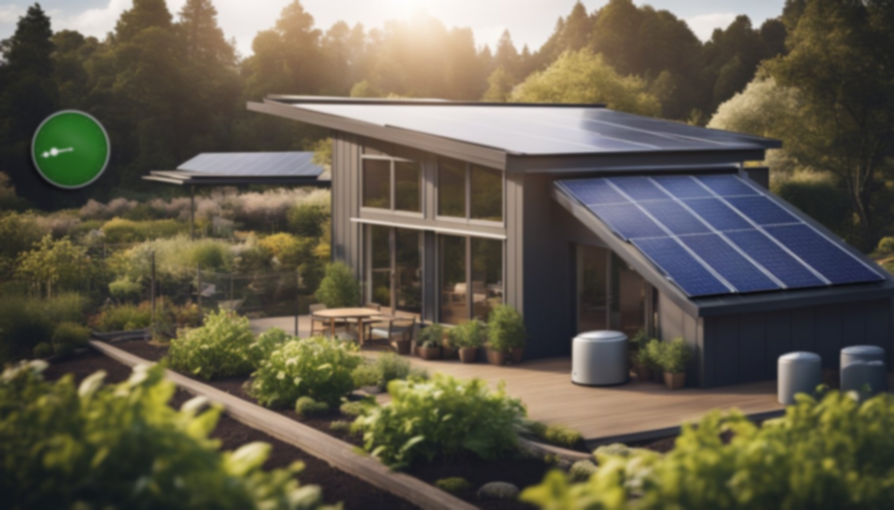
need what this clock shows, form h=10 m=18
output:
h=8 m=43
